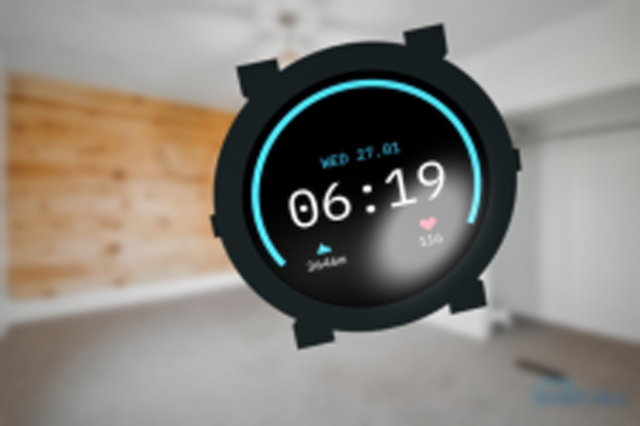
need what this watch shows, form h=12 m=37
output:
h=6 m=19
